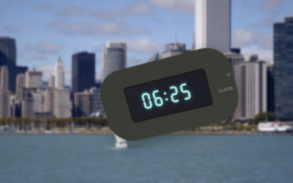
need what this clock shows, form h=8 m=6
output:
h=6 m=25
